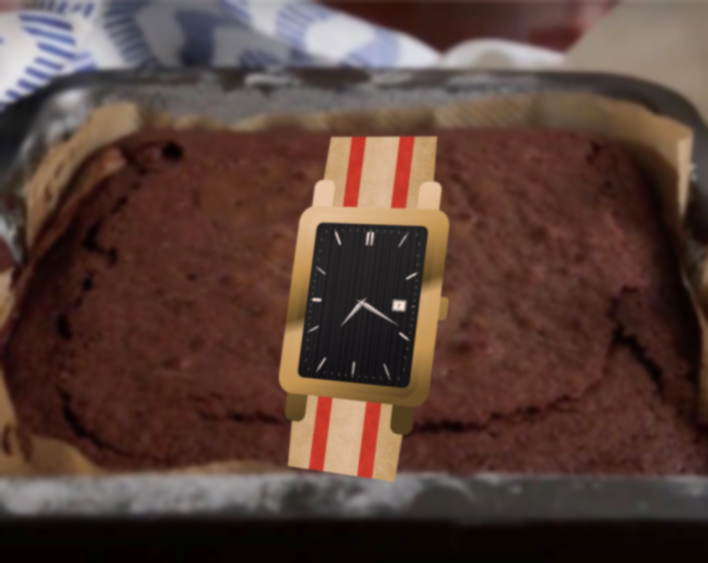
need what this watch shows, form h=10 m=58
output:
h=7 m=19
